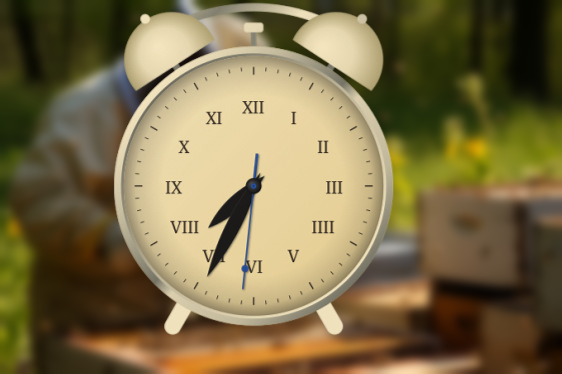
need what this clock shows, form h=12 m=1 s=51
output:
h=7 m=34 s=31
